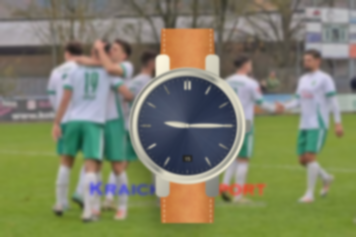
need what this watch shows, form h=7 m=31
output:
h=9 m=15
